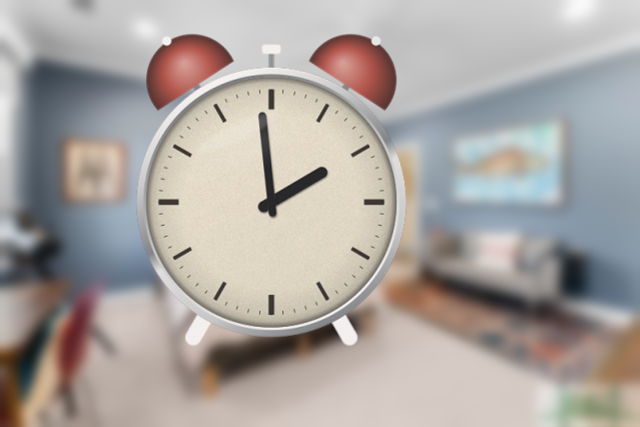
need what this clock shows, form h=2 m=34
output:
h=1 m=59
